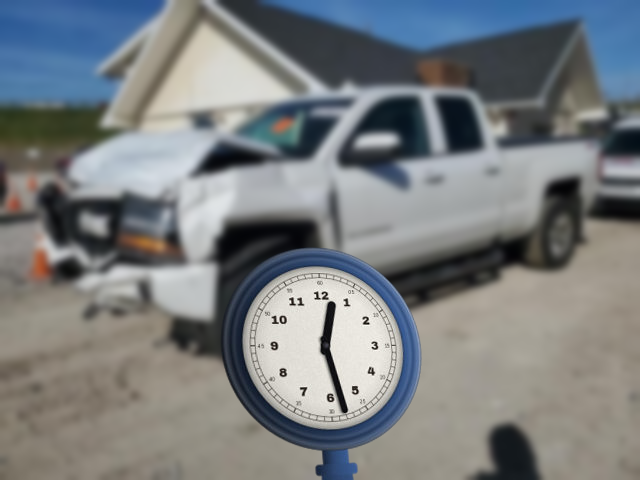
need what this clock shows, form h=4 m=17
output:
h=12 m=28
